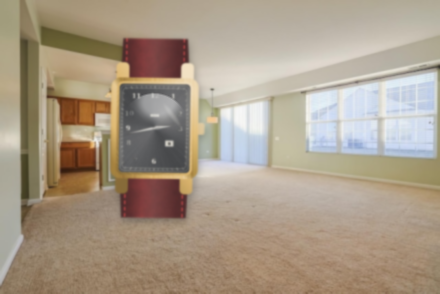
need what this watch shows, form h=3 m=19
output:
h=2 m=43
